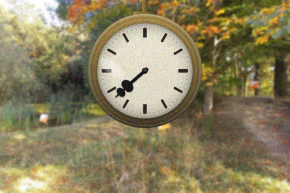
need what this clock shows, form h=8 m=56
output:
h=7 m=38
